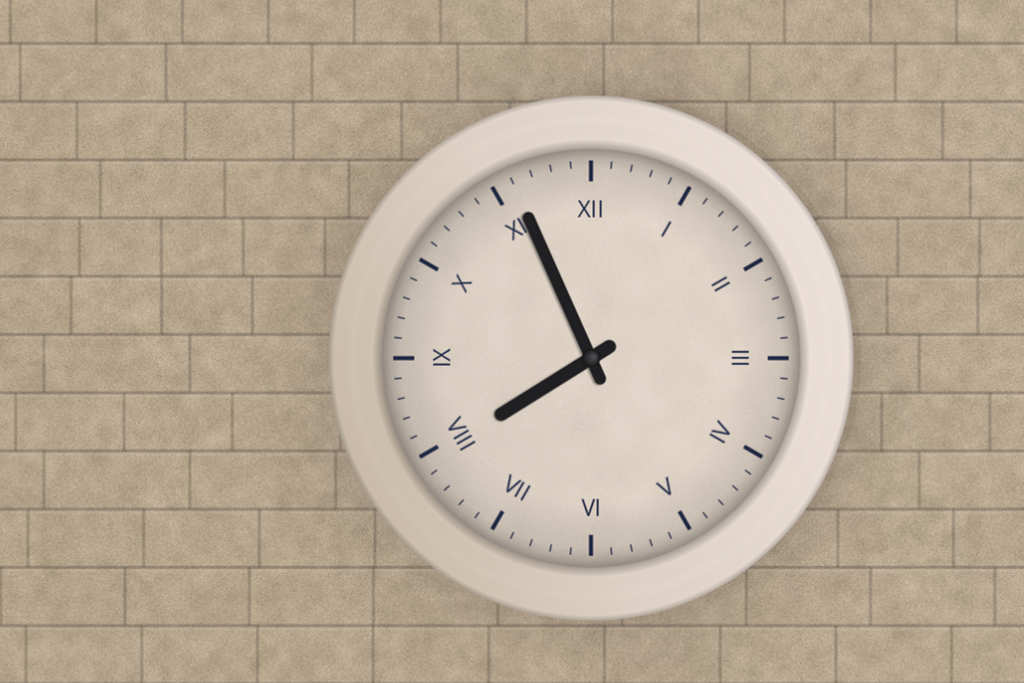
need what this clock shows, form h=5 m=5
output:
h=7 m=56
